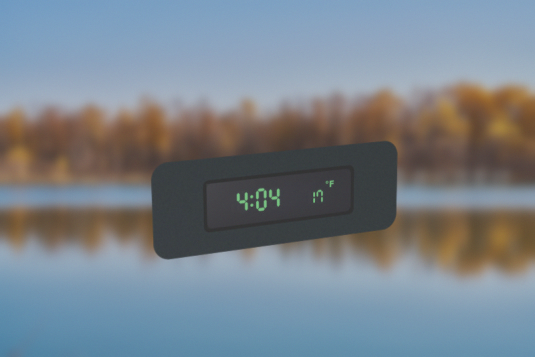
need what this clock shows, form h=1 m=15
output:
h=4 m=4
